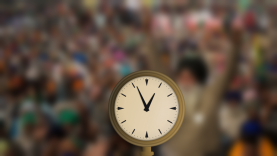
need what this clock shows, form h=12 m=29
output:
h=12 m=56
